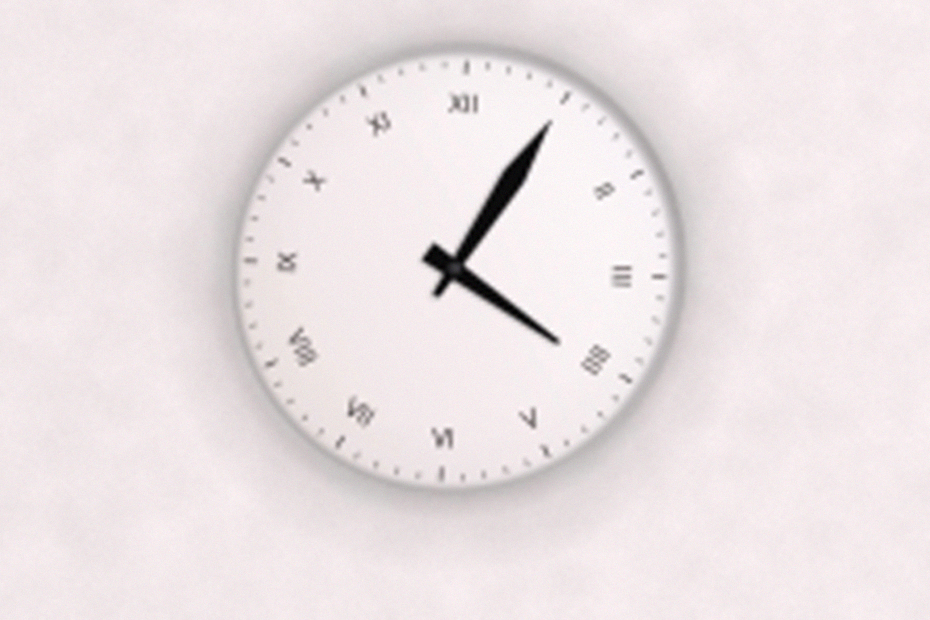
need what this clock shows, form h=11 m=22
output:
h=4 m=5
